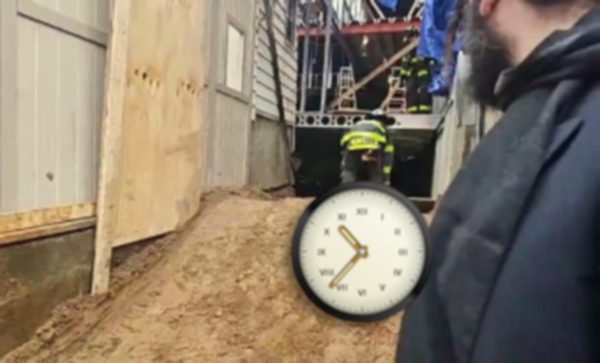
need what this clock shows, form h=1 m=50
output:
h=10 m=37
